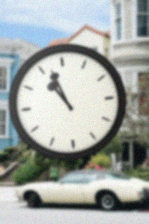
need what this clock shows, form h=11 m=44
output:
h=10 m=57
